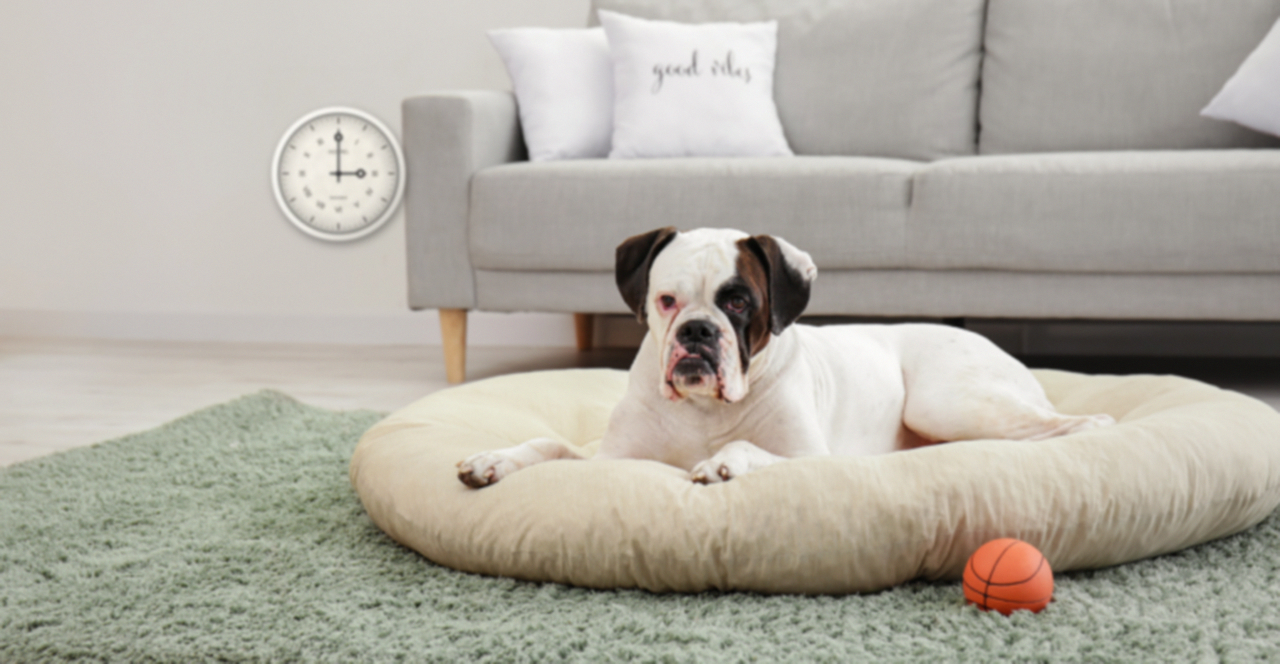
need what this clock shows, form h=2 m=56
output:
h=3 m=0
